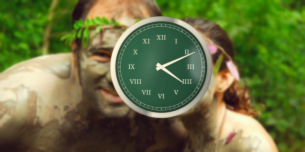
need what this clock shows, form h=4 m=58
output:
h=4 m=11
